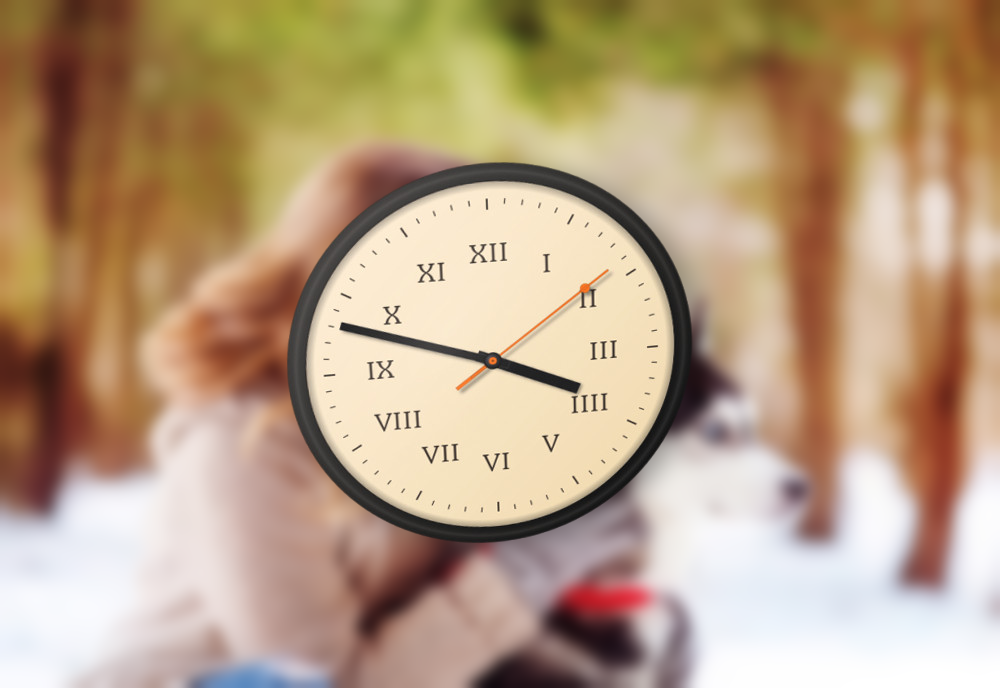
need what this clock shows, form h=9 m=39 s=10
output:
h=3 m=48 s=9
